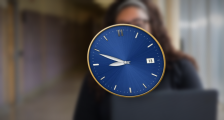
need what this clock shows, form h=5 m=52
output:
h=8 m=49
